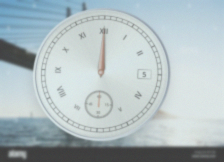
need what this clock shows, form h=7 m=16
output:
h=12 m=0
